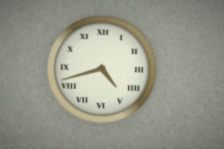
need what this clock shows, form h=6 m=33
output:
h=4 m=42
